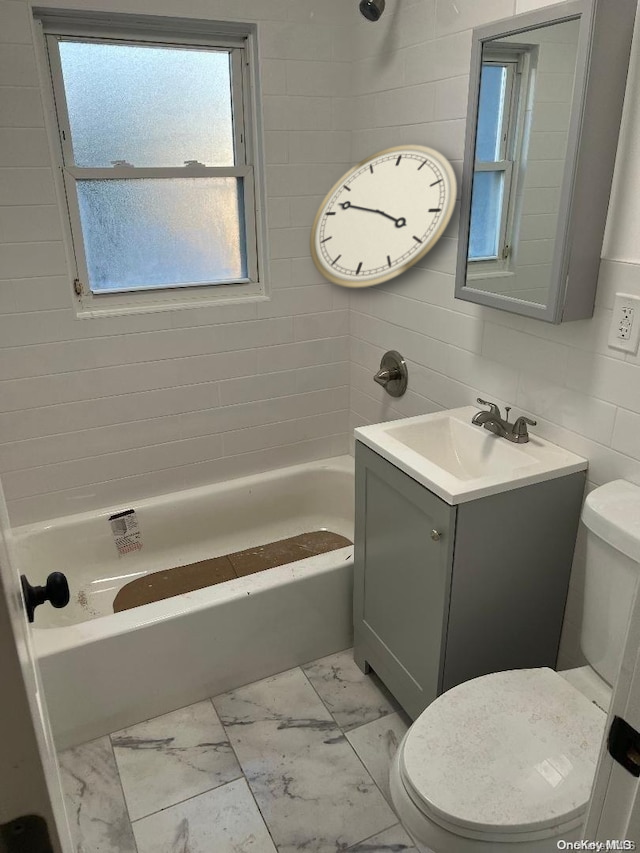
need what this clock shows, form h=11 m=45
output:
h=3 m=47
